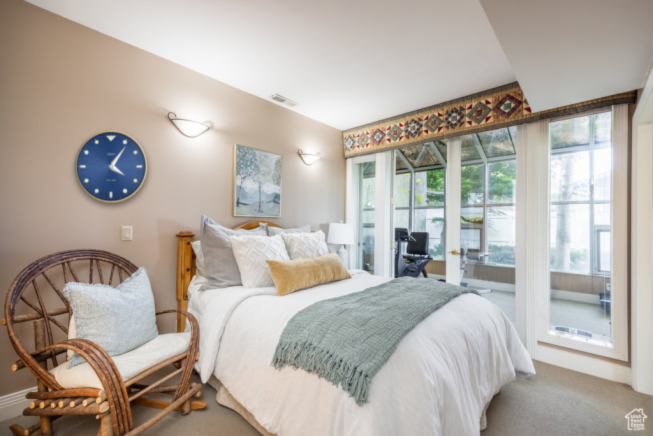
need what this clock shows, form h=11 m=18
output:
h=4 m=6
